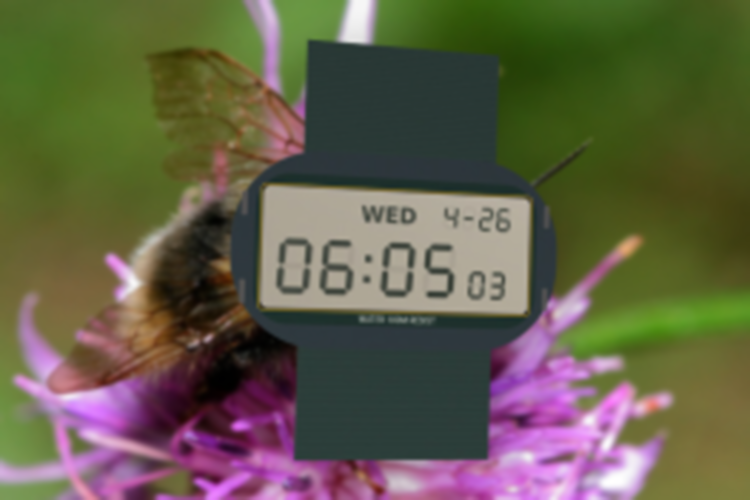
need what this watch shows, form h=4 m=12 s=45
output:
h=6 m=5 s=3
